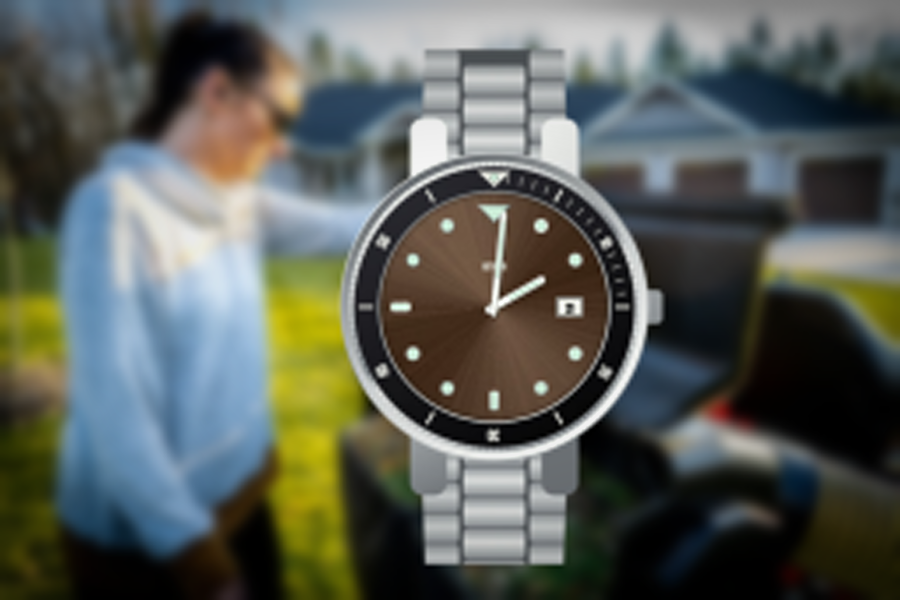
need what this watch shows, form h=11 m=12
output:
h=2 m=1
